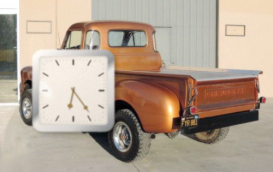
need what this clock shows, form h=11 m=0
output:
h=6 m=24
